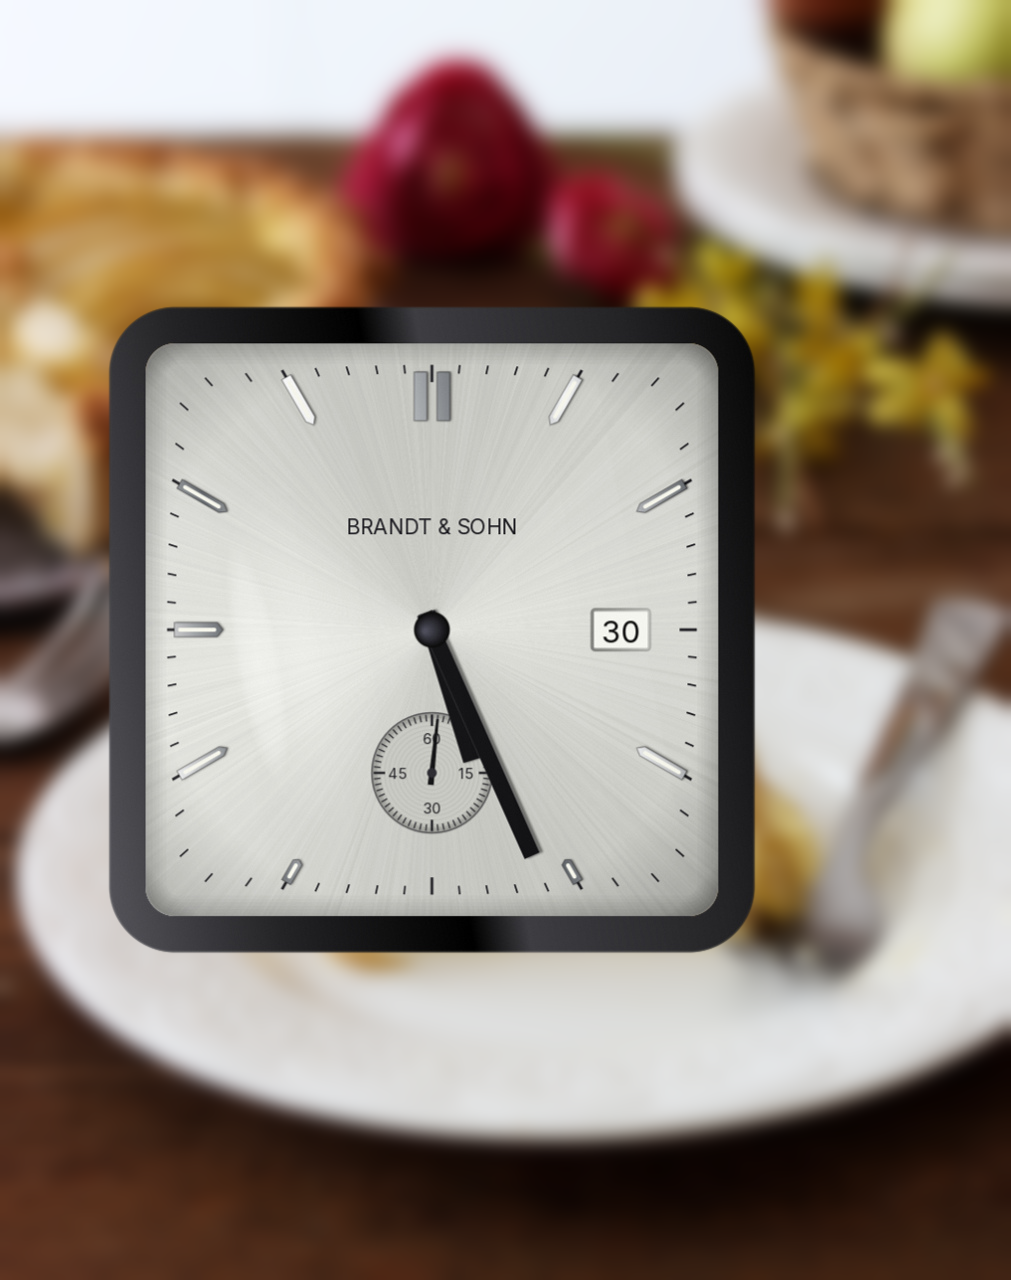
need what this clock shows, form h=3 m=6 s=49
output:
h=5 m=26 s=1
